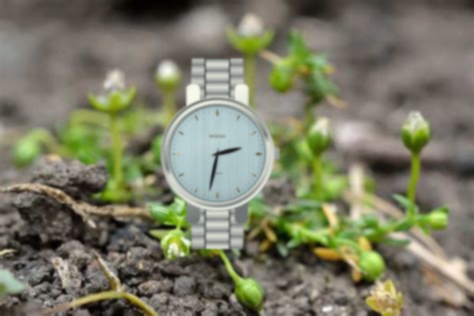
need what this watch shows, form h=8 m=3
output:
h=2 m=32
